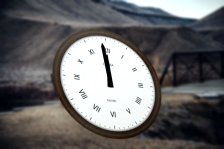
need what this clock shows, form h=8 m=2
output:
h=11 m=59
